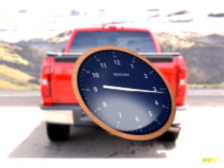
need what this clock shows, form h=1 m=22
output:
h=9 m=16
